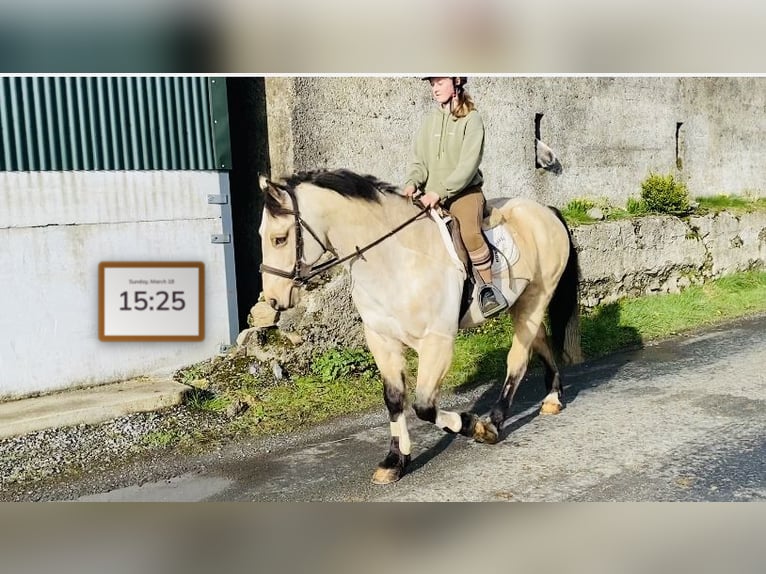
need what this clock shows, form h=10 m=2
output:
h=15 m=25
